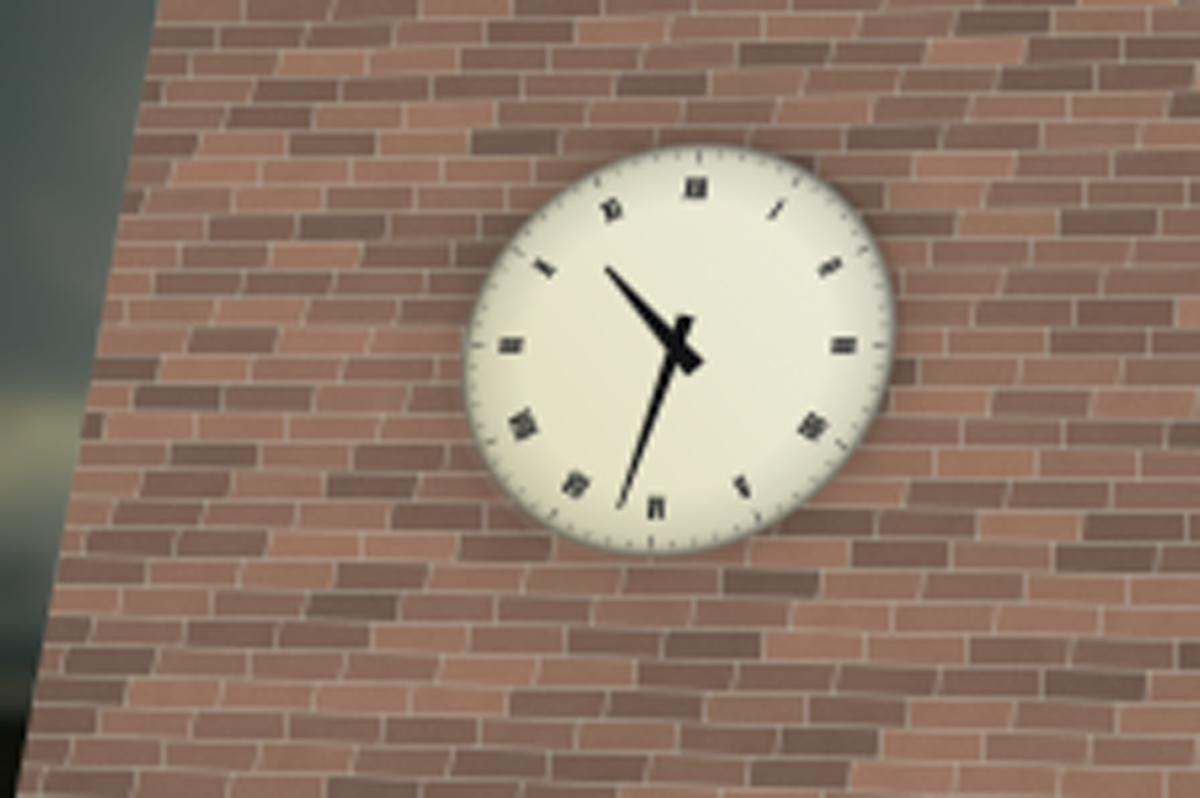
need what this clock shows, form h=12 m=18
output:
h=10 m=32
